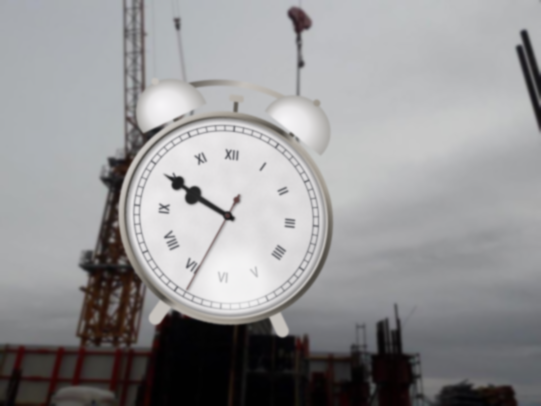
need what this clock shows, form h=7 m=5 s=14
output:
h=9 m=49 s=34
